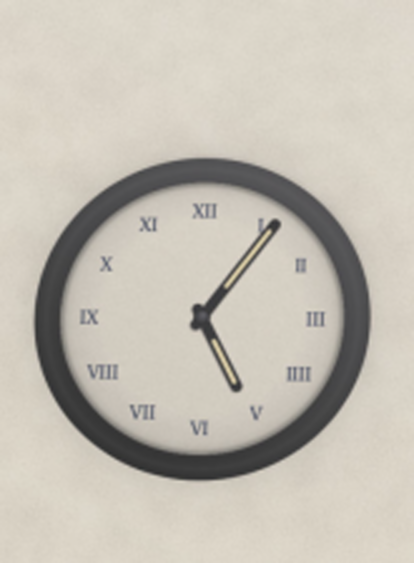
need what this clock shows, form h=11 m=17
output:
h=5 m=6
